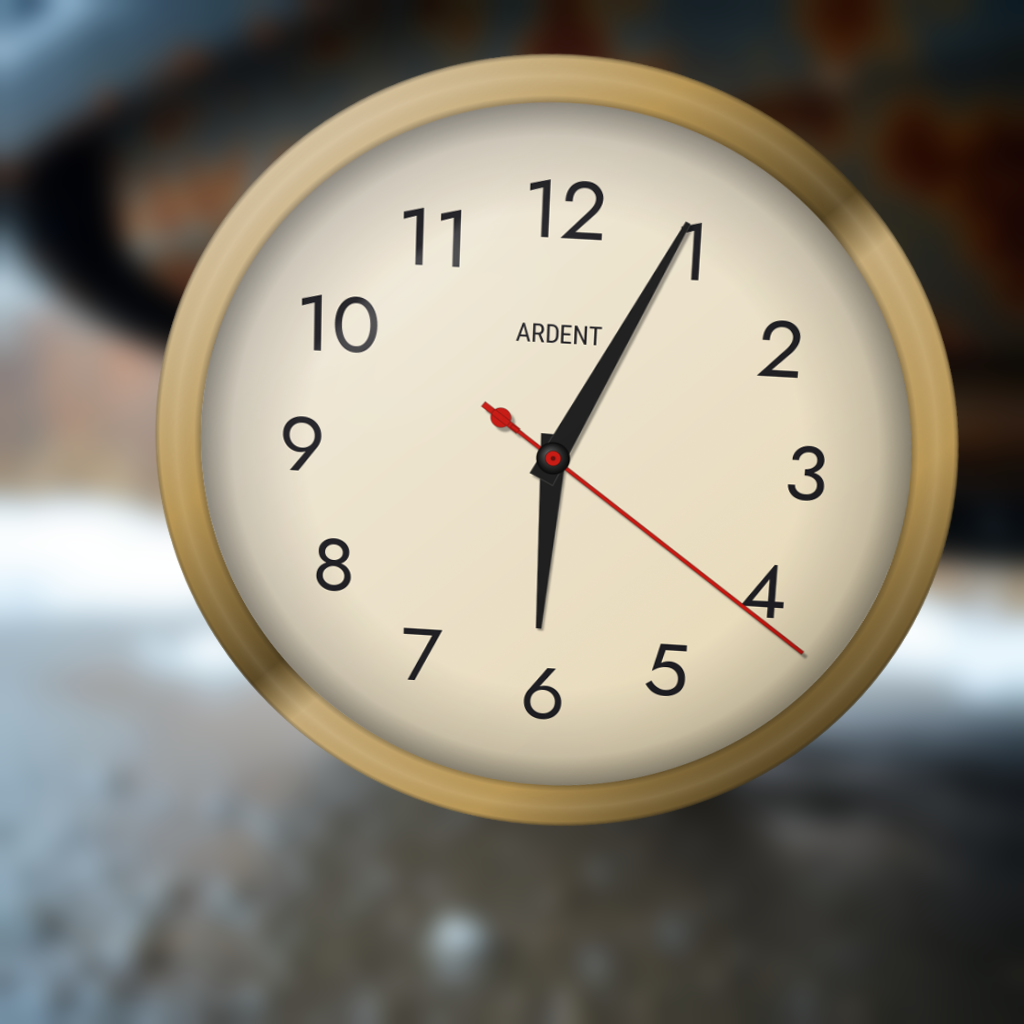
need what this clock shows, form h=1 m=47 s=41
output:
h=6 m=4 s=21
